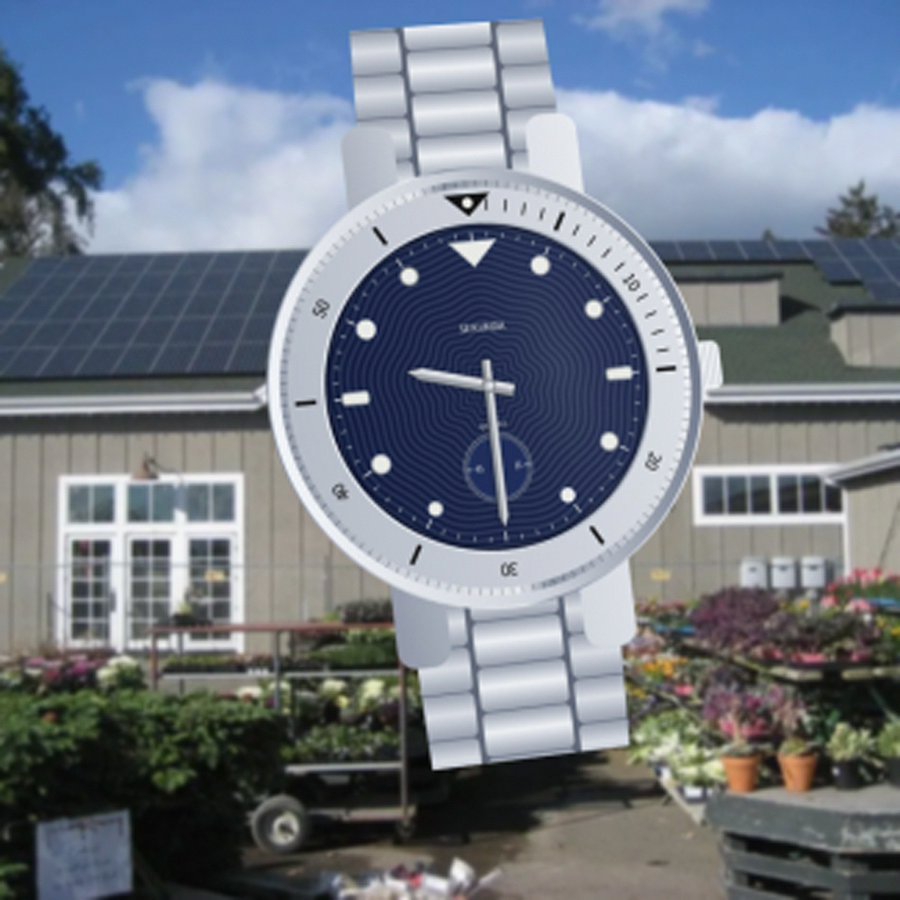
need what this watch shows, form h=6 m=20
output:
h=9 m=30
